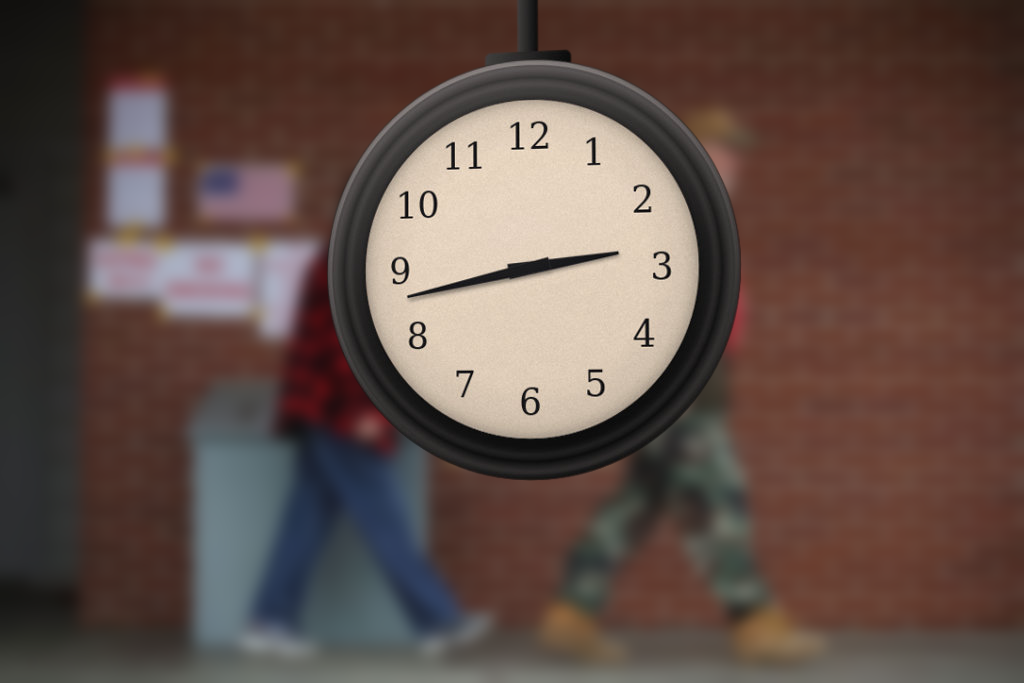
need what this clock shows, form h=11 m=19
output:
h=2 m=43
